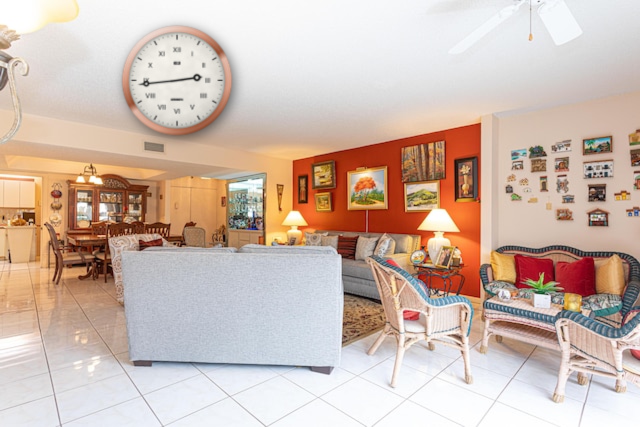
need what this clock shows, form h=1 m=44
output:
h=2 m=44
